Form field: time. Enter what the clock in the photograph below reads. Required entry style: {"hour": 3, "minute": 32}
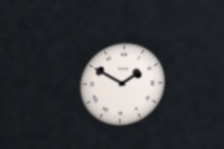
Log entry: {"hour": 1, "minute": 50}
